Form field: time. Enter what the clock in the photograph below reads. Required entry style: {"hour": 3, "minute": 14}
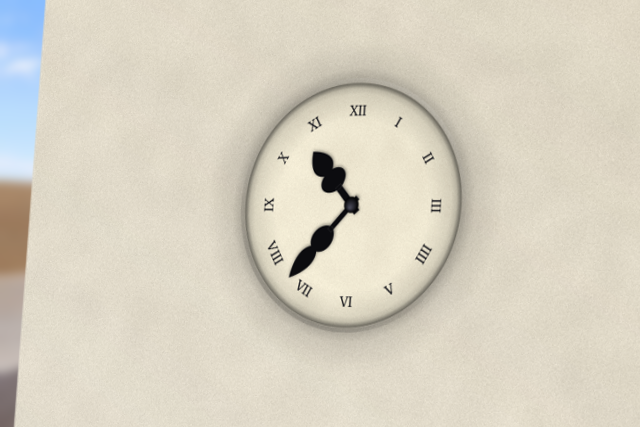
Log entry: {"hour": 10, "minute": 37}
